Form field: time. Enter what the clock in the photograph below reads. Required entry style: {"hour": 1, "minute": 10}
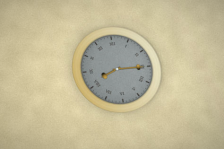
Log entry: {"hour": 8, "minute": 15}
